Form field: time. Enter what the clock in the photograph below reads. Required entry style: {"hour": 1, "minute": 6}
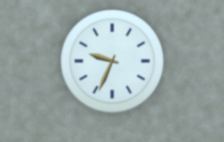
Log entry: {"hour": 9, "minute": 34}
